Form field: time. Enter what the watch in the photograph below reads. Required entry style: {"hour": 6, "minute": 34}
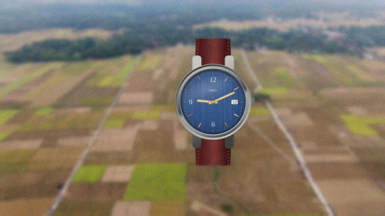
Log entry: {"hour": 9, "minute": 11}
